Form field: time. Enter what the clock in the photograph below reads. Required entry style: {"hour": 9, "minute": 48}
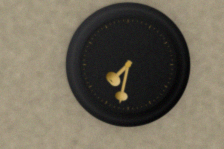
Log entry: {"hour": 7, "minute": 32}
